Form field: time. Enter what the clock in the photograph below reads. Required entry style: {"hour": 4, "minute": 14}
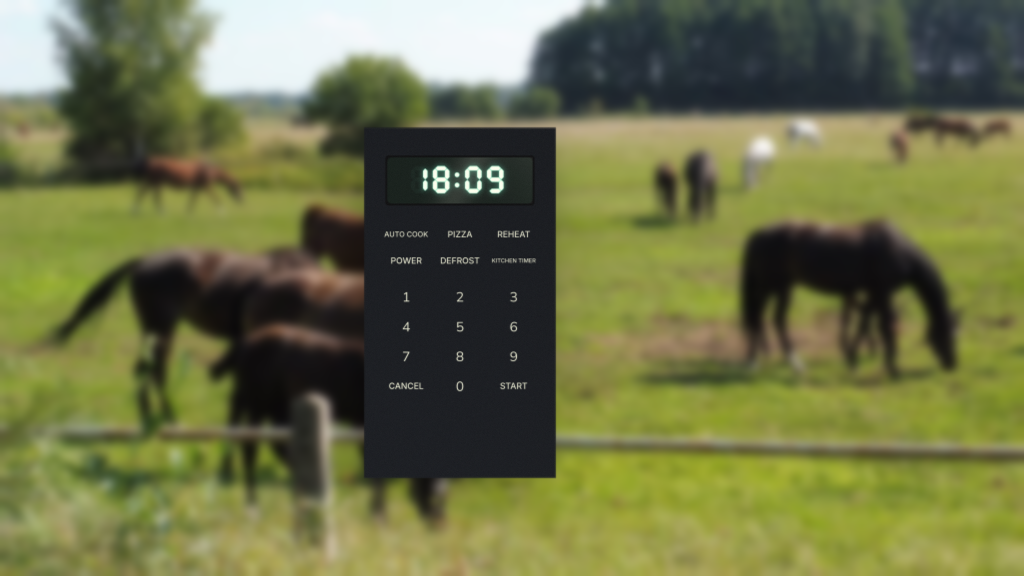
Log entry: {"hour": 18, "minute": 9}
